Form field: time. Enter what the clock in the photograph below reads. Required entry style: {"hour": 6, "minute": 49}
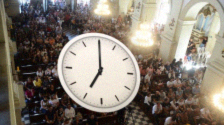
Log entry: {"hour": 7, "minute": 0}
